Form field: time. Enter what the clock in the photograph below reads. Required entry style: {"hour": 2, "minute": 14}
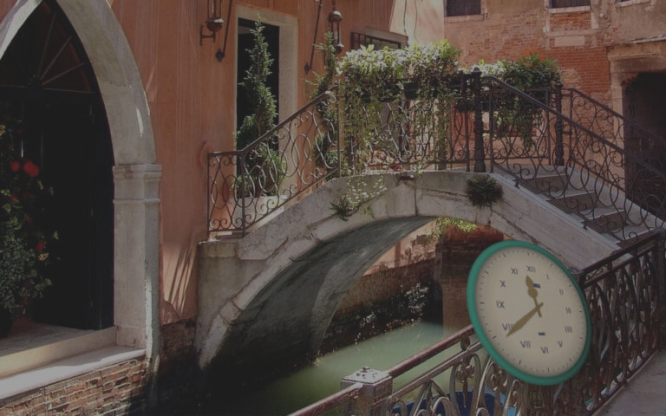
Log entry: {"hour": 11, "minute": 39}
